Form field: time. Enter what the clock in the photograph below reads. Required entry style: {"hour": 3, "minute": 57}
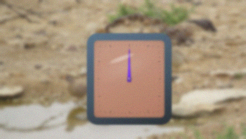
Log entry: {"hour": 12, "minute": 0}
